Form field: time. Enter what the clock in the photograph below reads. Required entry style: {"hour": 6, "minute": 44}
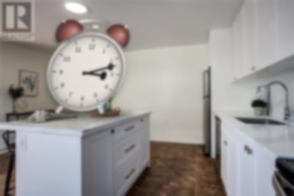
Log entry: {"hour": 3, "minute": 12}
